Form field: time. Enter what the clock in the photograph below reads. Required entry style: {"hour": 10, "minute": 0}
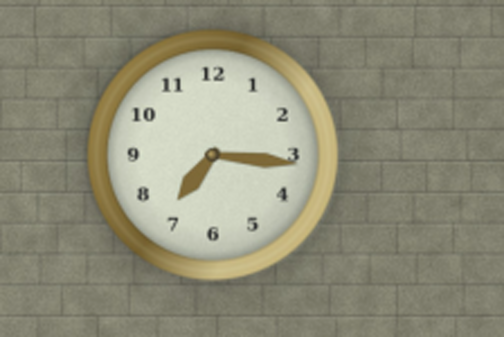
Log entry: {"hour": 7, "minute": 16}
